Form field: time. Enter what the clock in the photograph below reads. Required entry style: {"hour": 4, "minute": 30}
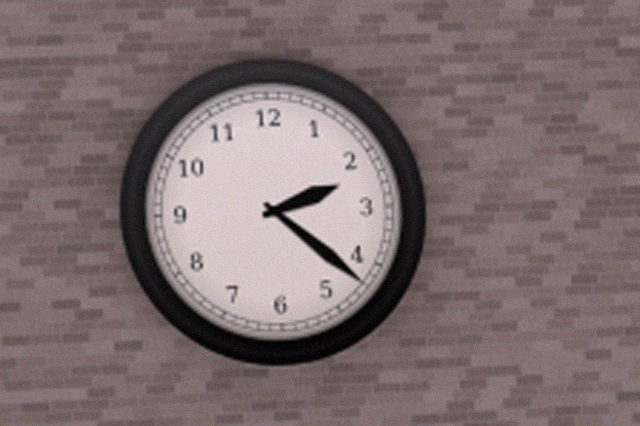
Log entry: {"hour": 2, "minute": 22}
